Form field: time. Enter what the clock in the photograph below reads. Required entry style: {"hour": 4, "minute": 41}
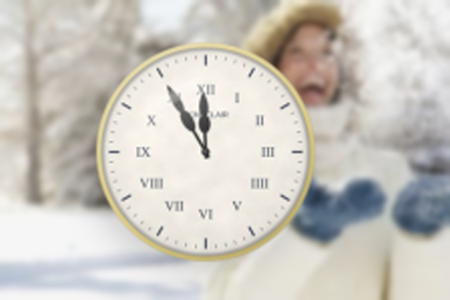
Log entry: {"hour": 11, "minute": 55}
